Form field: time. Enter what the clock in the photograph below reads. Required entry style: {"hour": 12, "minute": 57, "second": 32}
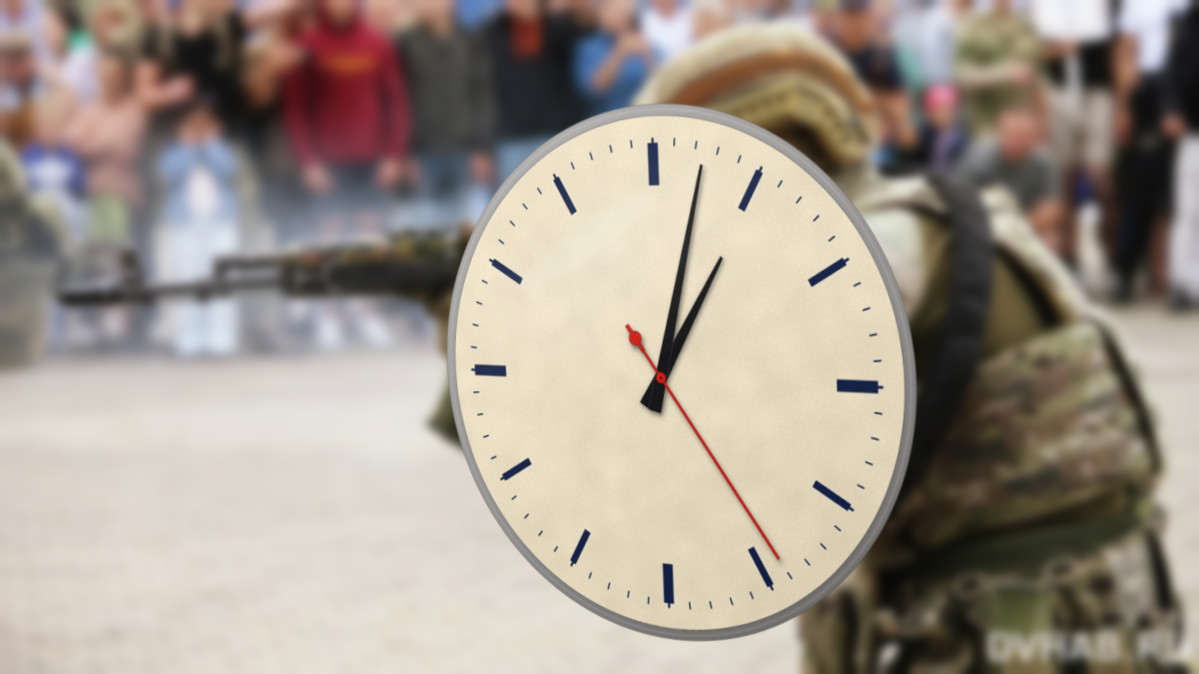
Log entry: {"hour": 1, "minute": 2, "second": 24}
